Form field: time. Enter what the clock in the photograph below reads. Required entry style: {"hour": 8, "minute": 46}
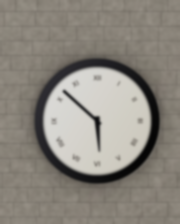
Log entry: {"hour": 5, "minute": 52}
